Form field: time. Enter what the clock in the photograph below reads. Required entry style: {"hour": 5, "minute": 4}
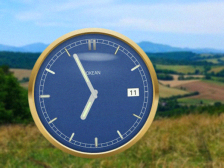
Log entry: {"hour": 6, "minute": 56}
